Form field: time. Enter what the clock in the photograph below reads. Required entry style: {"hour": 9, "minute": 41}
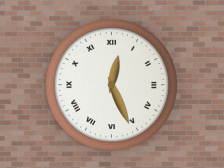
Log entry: {"hour": 12, "minute": 26}
